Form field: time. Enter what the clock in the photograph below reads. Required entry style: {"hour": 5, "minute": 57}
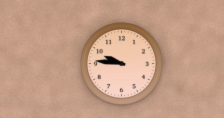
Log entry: {"hour": 9, "minute": 46}
